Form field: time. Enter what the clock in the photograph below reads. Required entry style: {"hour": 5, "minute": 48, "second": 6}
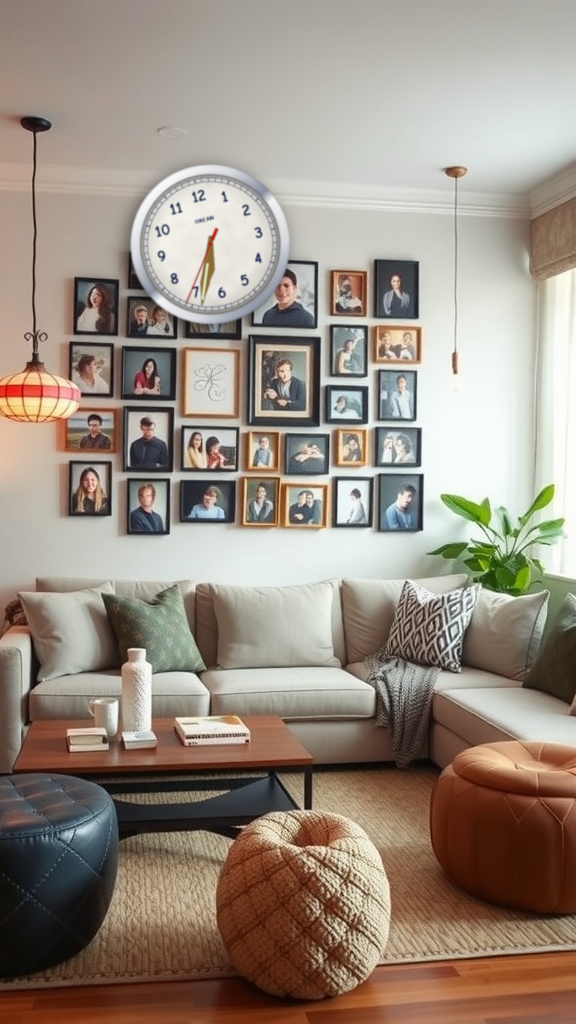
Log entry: {"hour": 6, "minute": 33, "second": 36}
